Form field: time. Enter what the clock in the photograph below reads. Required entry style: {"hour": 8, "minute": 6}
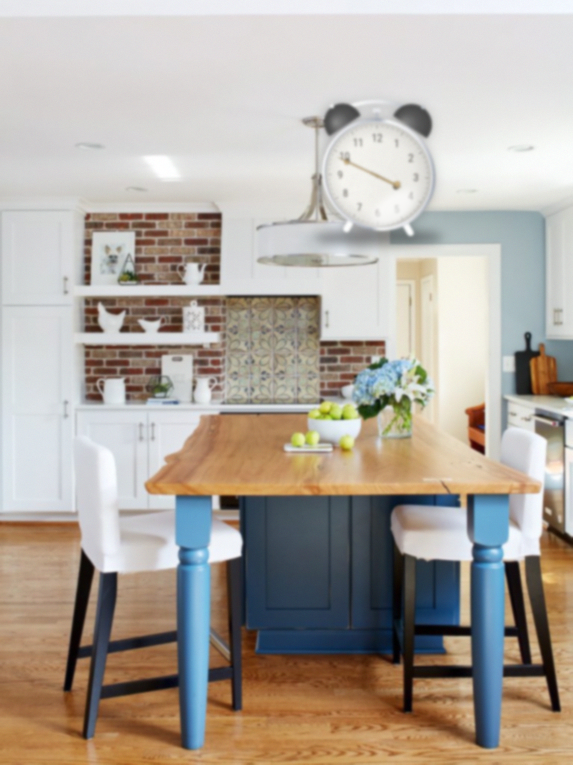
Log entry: {"hour": 3, "minute": 49}
